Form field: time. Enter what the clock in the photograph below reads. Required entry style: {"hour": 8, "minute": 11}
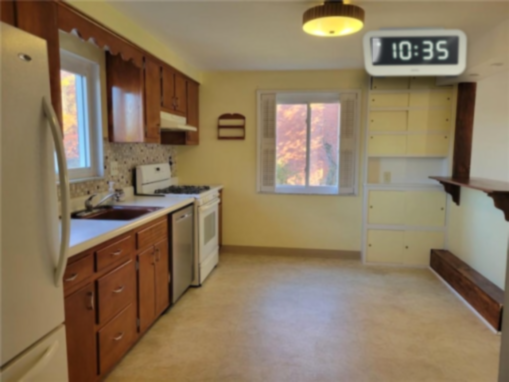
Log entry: {"hour": 10, "minute": 35}
